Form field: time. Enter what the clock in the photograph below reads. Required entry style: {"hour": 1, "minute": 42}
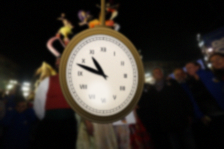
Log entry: {"hour": 10, "minute": 48}
